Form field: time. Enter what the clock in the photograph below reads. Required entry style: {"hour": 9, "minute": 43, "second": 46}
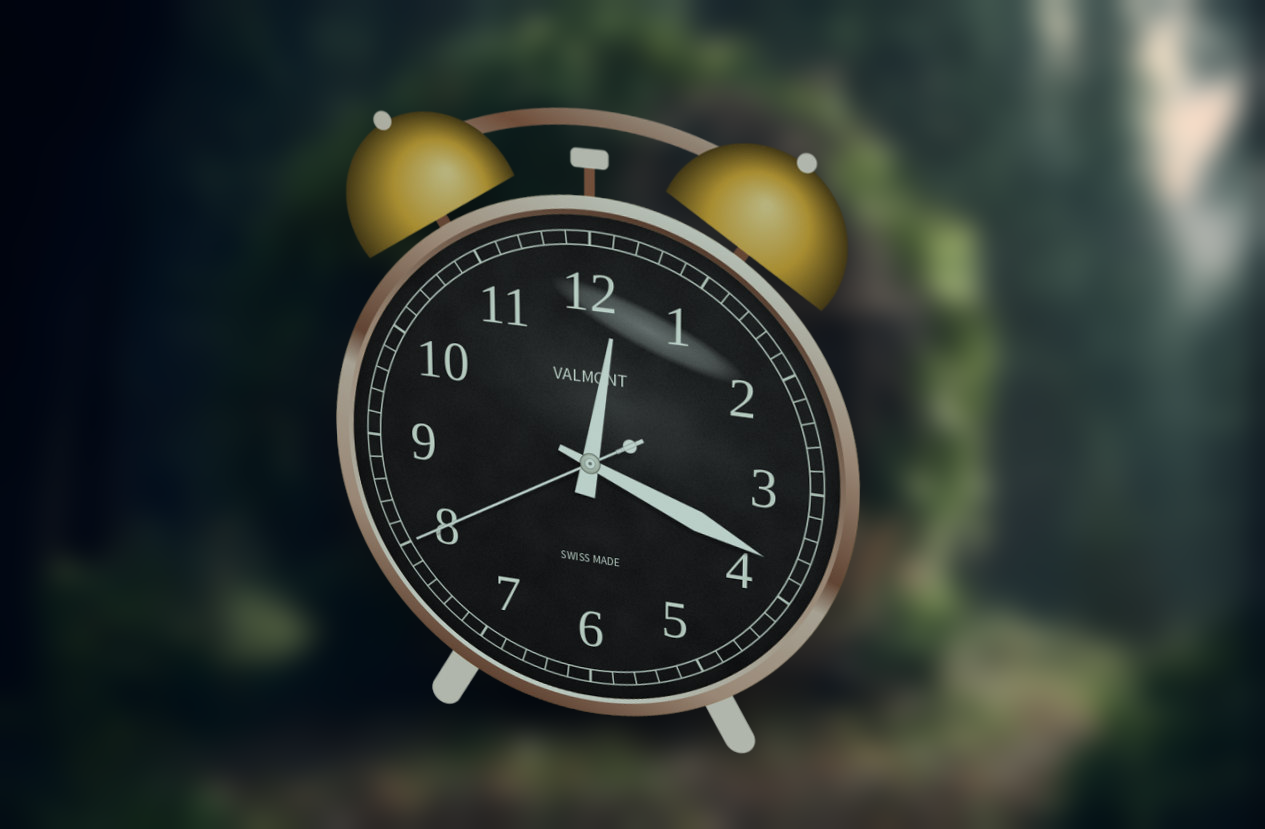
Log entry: {"hour": 12, "minute": 18, "second": 40}
